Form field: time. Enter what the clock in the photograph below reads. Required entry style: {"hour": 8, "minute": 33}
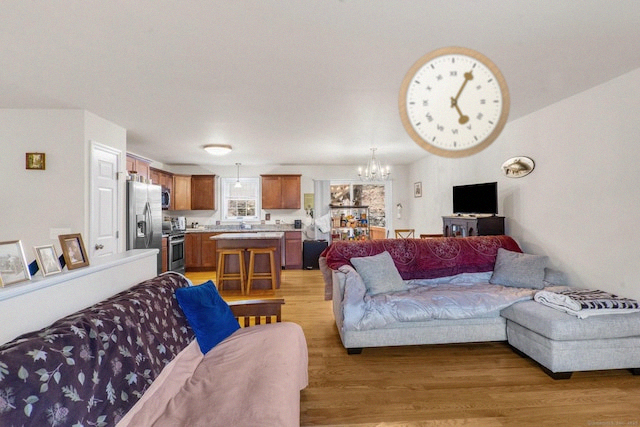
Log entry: {"hour": 5, "minute": 5}
